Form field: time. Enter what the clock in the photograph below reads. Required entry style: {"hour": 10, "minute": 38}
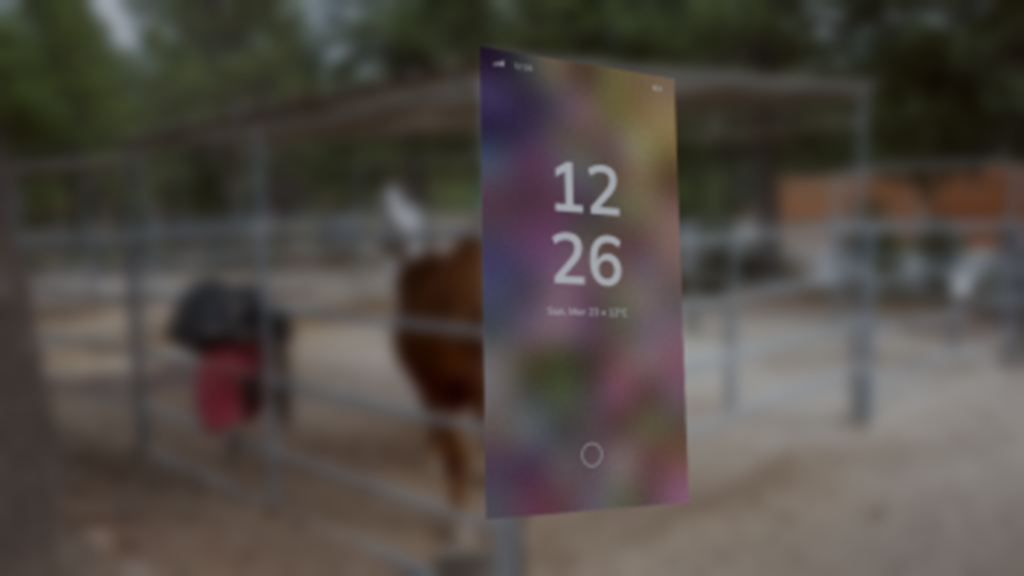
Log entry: {"hour": 12, "minute": 26}
